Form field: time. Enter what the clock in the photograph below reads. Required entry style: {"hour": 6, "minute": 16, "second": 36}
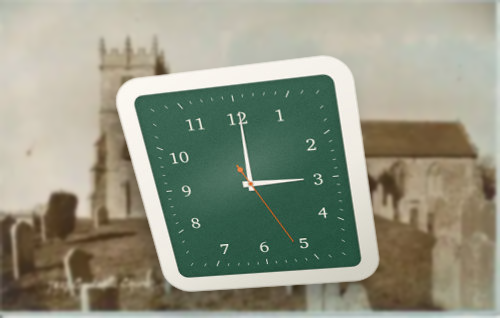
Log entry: {"hour": 3, "minute": 0, "second": 26}
